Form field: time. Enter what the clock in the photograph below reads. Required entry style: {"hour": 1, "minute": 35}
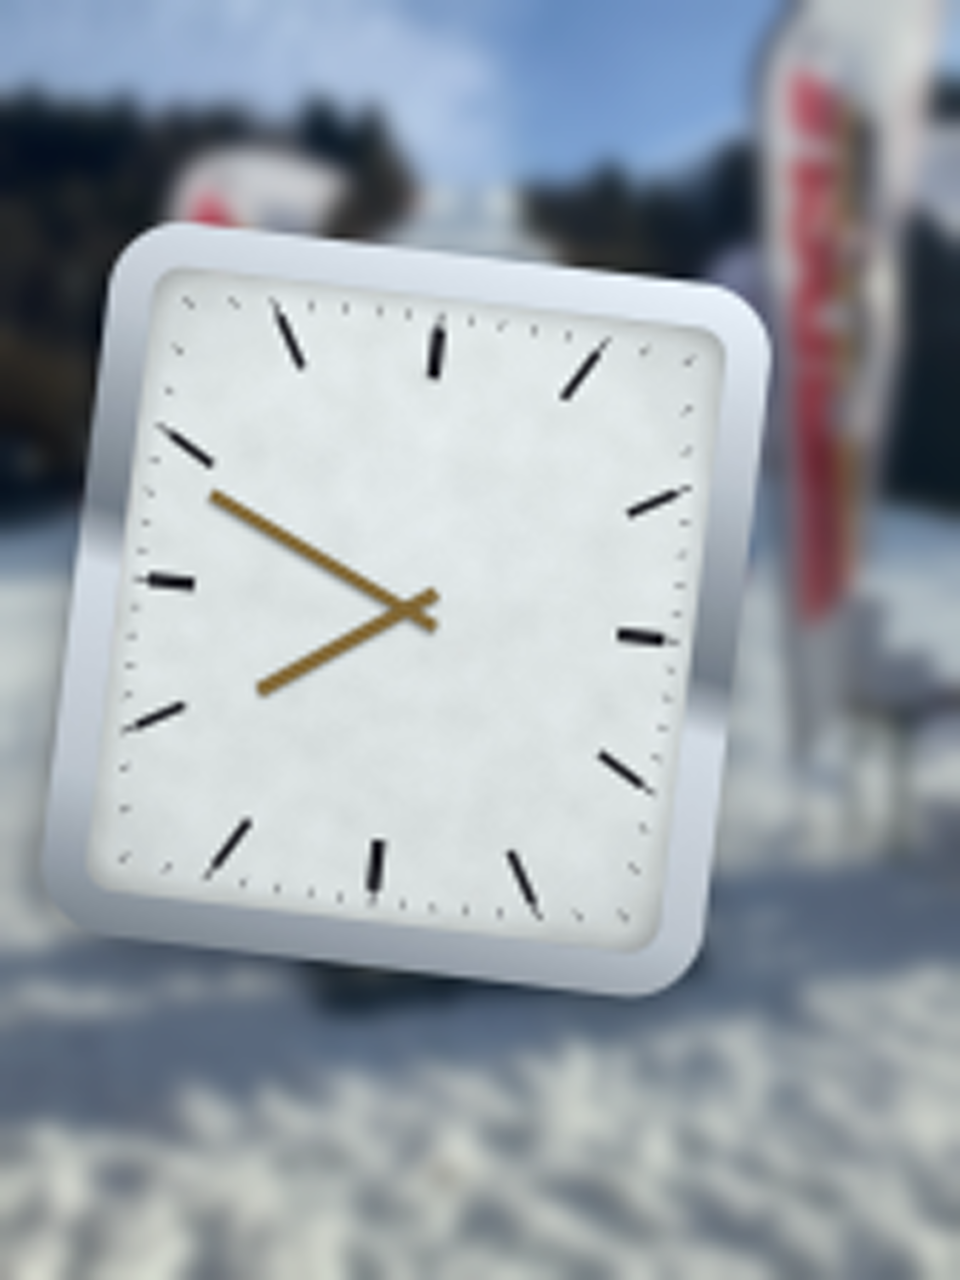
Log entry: {"hour": 7, "minute": 49}
